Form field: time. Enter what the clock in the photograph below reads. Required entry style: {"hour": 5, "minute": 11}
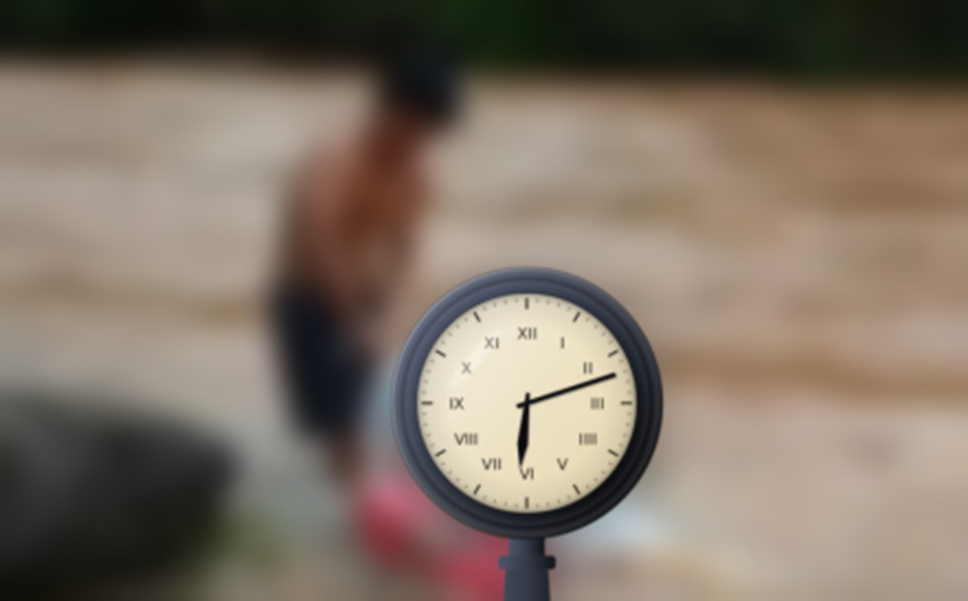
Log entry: {"hour": 6, "minute": 12}
